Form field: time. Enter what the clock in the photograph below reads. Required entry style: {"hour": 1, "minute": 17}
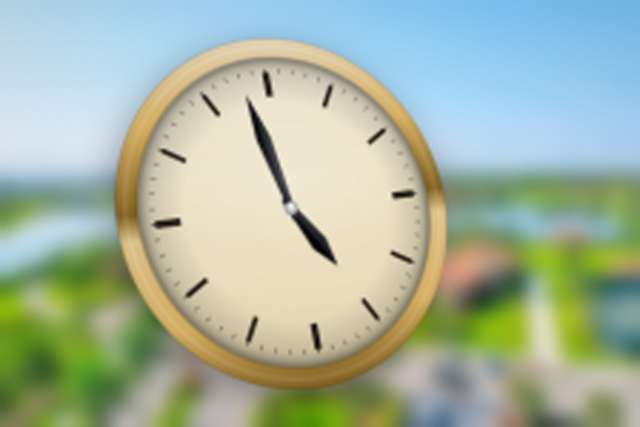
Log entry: {"hour": 4, "minute": 58}
